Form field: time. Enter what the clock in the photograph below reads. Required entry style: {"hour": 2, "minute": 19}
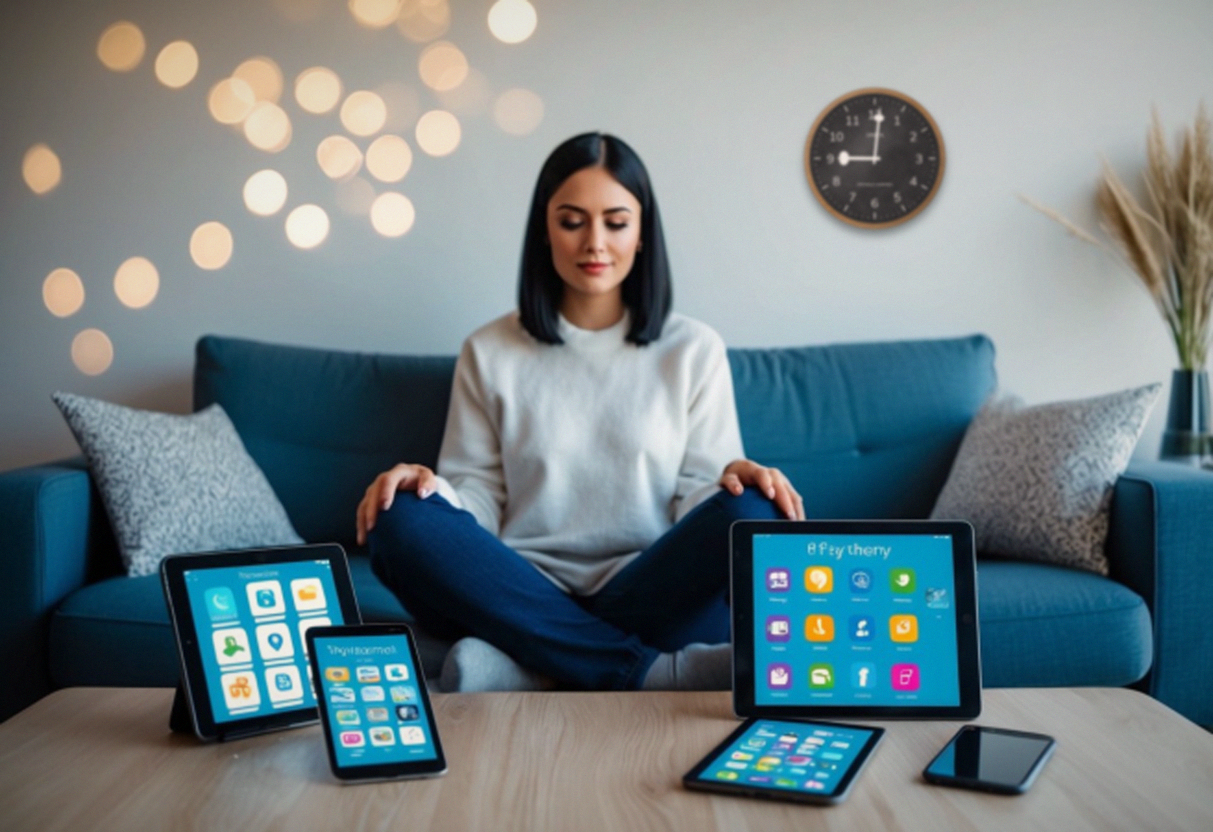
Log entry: {"hour": 9, "minute": 1}
